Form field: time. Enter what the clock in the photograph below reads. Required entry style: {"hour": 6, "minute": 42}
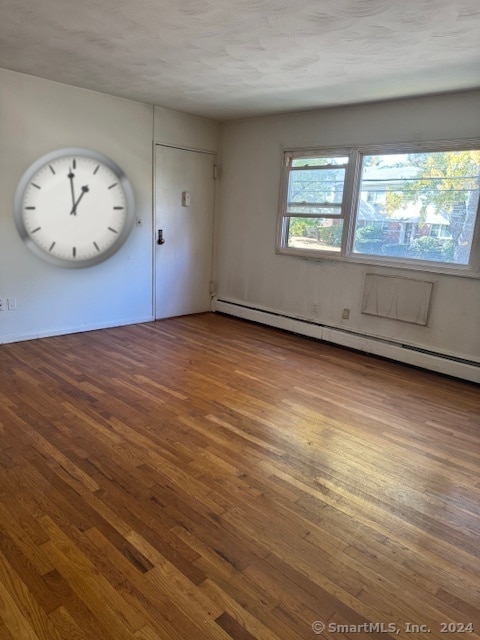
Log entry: {"hour": 12, "minute": 59}
